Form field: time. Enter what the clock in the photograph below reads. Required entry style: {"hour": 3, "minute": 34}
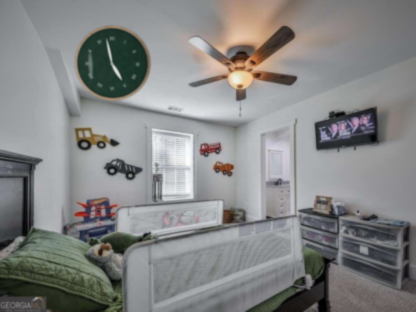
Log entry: {"hour": 4, "minute": 58}
